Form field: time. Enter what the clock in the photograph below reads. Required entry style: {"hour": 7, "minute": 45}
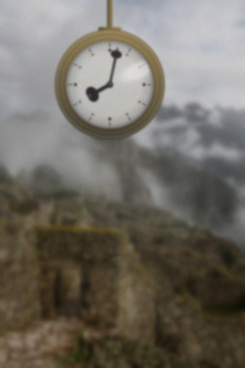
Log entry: {"hour": 8, "minute": 2}
